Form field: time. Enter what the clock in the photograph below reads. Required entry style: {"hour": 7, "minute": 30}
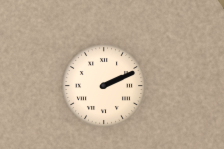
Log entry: {"hour": 2, "minute": 11}
